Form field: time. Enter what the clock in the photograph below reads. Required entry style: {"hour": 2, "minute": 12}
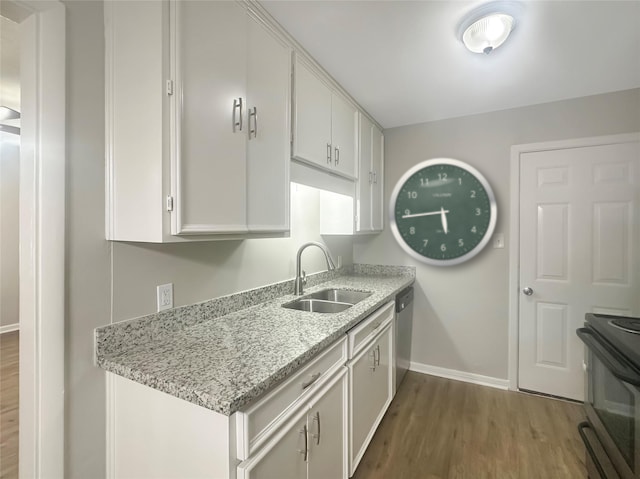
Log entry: {"hour": 5, "minute": 44}
